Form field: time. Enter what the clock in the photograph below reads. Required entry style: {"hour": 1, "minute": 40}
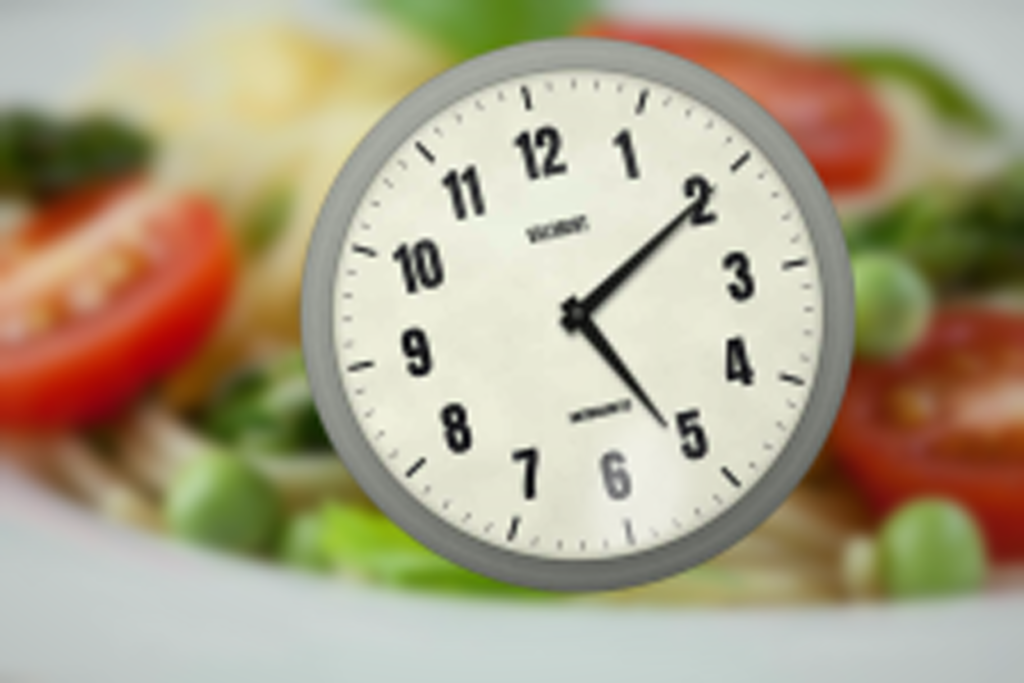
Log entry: {"hour": 5, "minute": 10}
